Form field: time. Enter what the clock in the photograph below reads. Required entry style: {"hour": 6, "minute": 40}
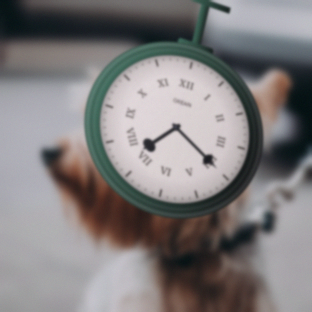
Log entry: {"hour": 7, "minute": 20}
